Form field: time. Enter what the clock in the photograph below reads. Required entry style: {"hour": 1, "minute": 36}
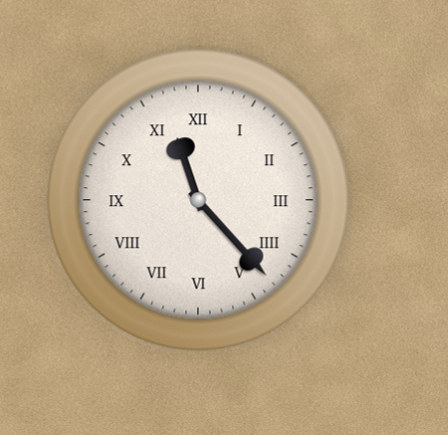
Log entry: {"hour": 11, "minute": 23}
